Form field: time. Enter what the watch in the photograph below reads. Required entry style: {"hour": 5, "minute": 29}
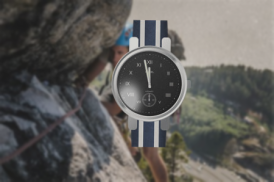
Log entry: {"hour": 11, "minute": 58}
